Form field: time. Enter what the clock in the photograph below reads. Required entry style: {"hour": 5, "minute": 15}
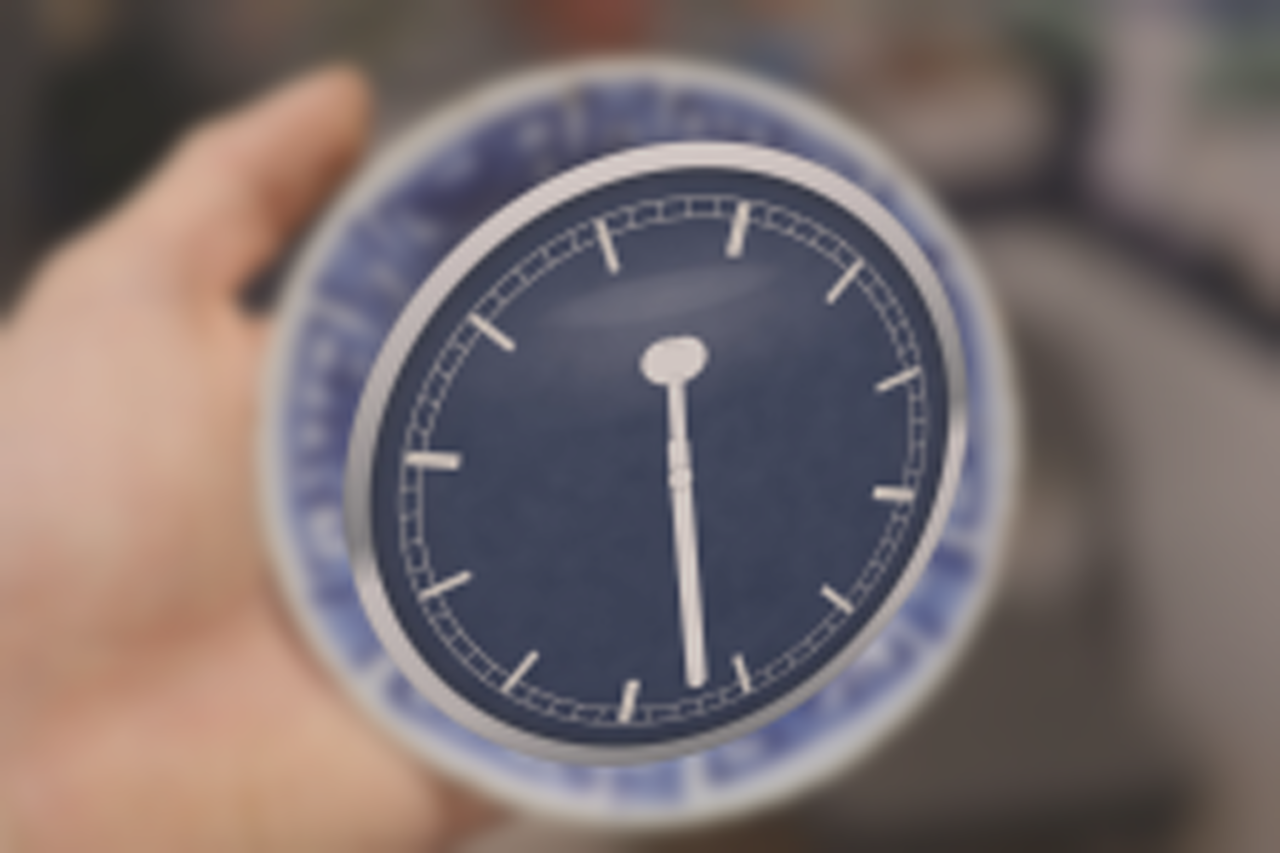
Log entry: {"hour": 11, "minute": 27}
